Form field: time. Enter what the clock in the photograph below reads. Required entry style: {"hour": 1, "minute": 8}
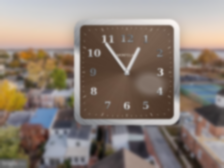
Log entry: {"hour": 12, "minute": 54}
